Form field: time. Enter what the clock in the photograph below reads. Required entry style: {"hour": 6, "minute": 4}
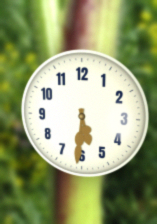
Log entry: {"hour": 5, "minute": 31}
